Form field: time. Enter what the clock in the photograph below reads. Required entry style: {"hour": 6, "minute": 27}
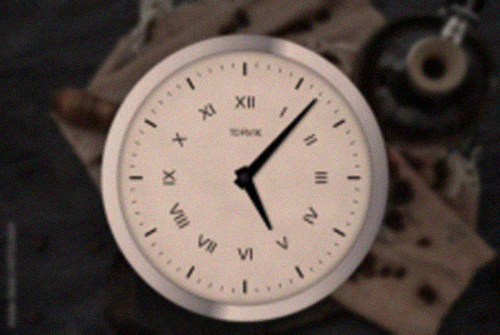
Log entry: {"hour": 5, "minute": 7}
